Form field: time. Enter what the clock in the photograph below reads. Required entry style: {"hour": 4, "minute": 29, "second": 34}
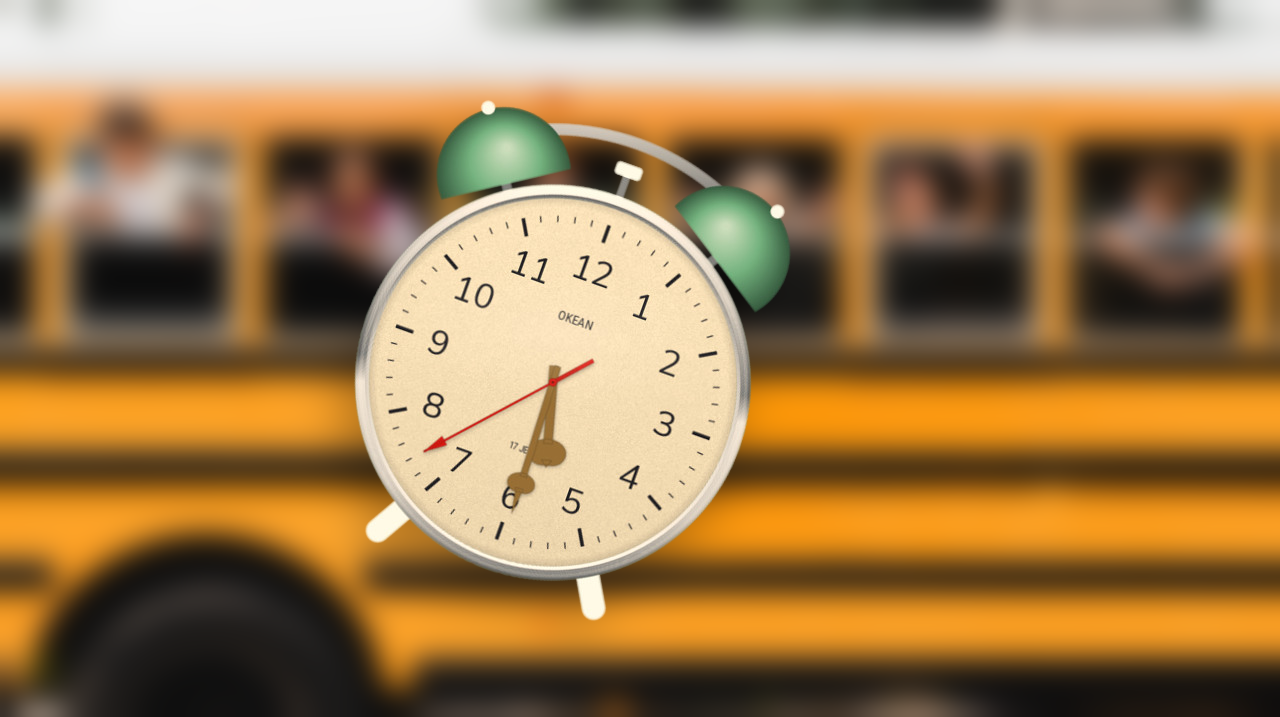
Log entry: {"hour": 5, "minute": 29, "second": 37}
